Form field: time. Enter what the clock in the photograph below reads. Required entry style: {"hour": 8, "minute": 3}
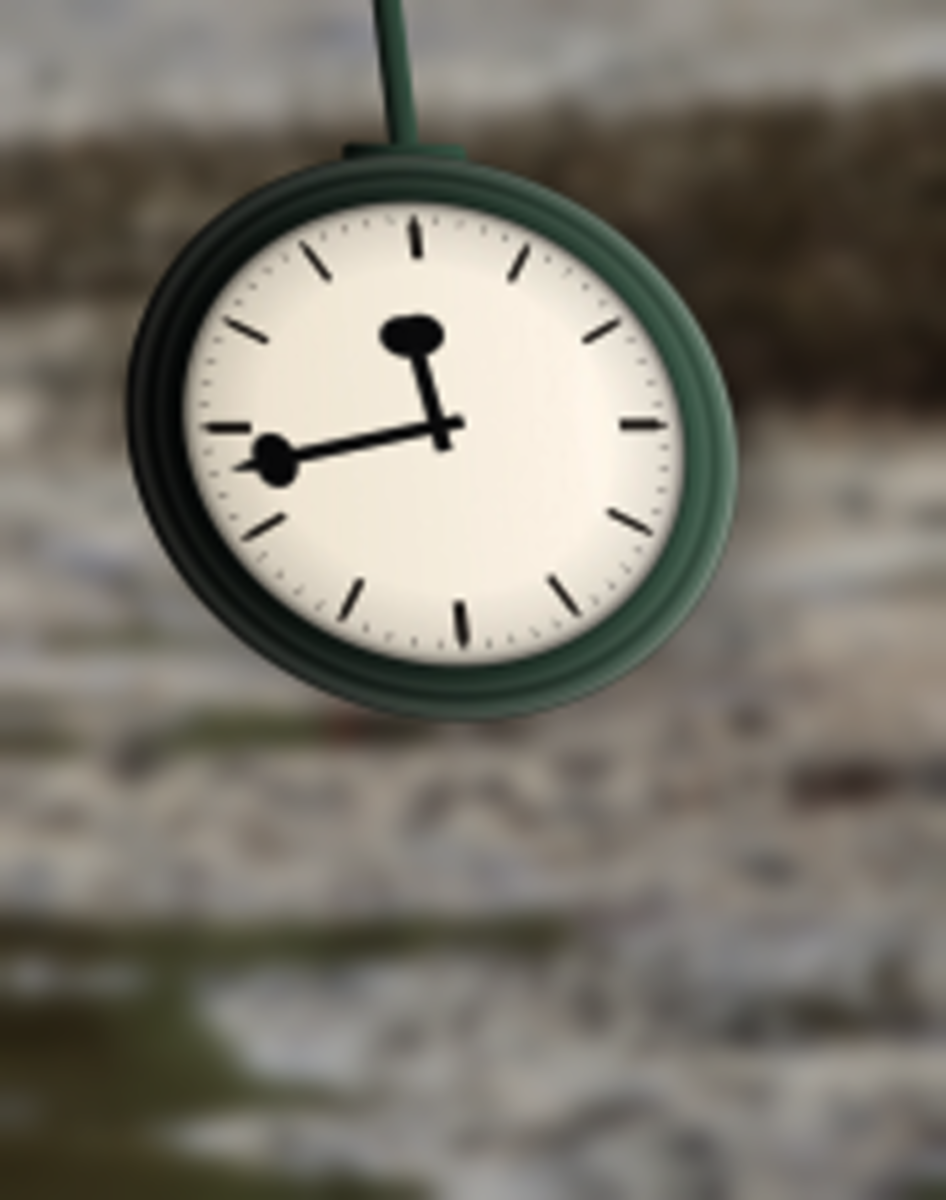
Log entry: {"hour": 11, "minute": 43}
